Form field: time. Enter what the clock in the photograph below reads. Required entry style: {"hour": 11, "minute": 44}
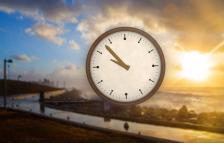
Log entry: {"hour": 9, "minute": 53}
